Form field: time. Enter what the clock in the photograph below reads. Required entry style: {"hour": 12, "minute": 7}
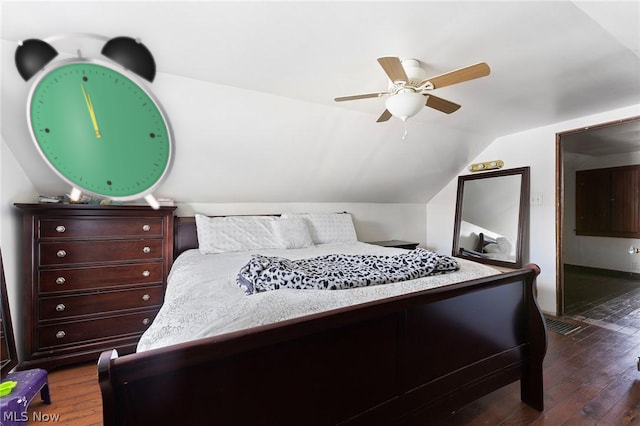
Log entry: {"hour": 11, "minute": 59}
